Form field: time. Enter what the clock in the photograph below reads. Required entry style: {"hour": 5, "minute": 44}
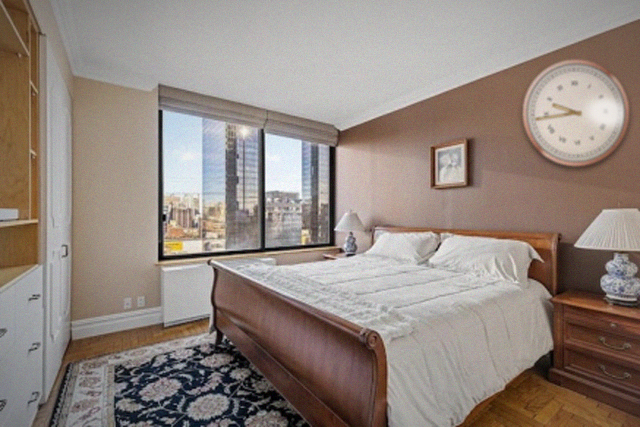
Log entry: {"hour": 9, "minute": 44}
